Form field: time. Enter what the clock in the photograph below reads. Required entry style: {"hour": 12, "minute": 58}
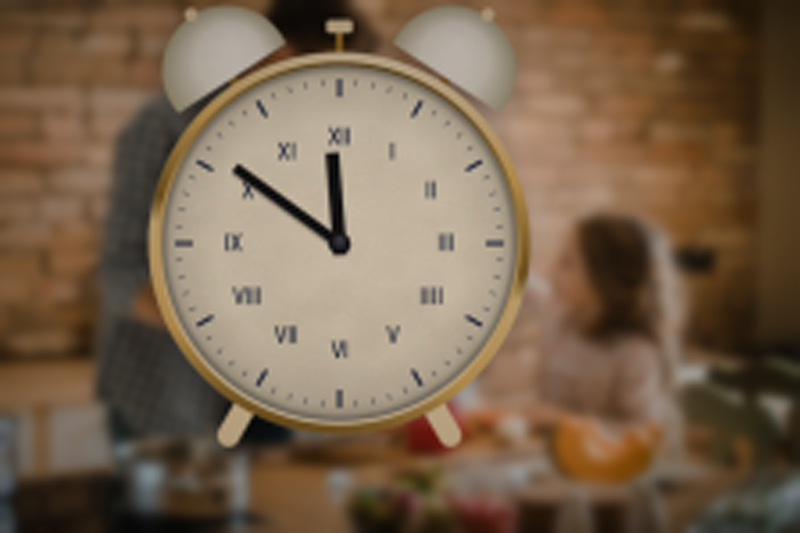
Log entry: {"hour": 11, "minute": 51}
